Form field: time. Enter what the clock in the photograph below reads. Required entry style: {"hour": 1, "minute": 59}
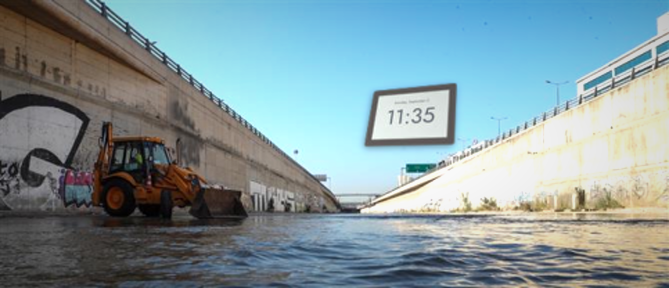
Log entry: {"hour": 11, "minute": 35}
